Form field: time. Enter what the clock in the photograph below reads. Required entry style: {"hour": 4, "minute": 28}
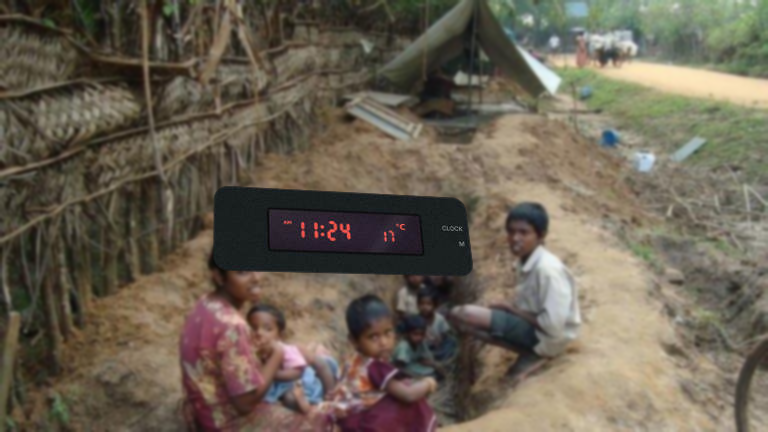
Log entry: {"hour": 11, "minute": 24}
